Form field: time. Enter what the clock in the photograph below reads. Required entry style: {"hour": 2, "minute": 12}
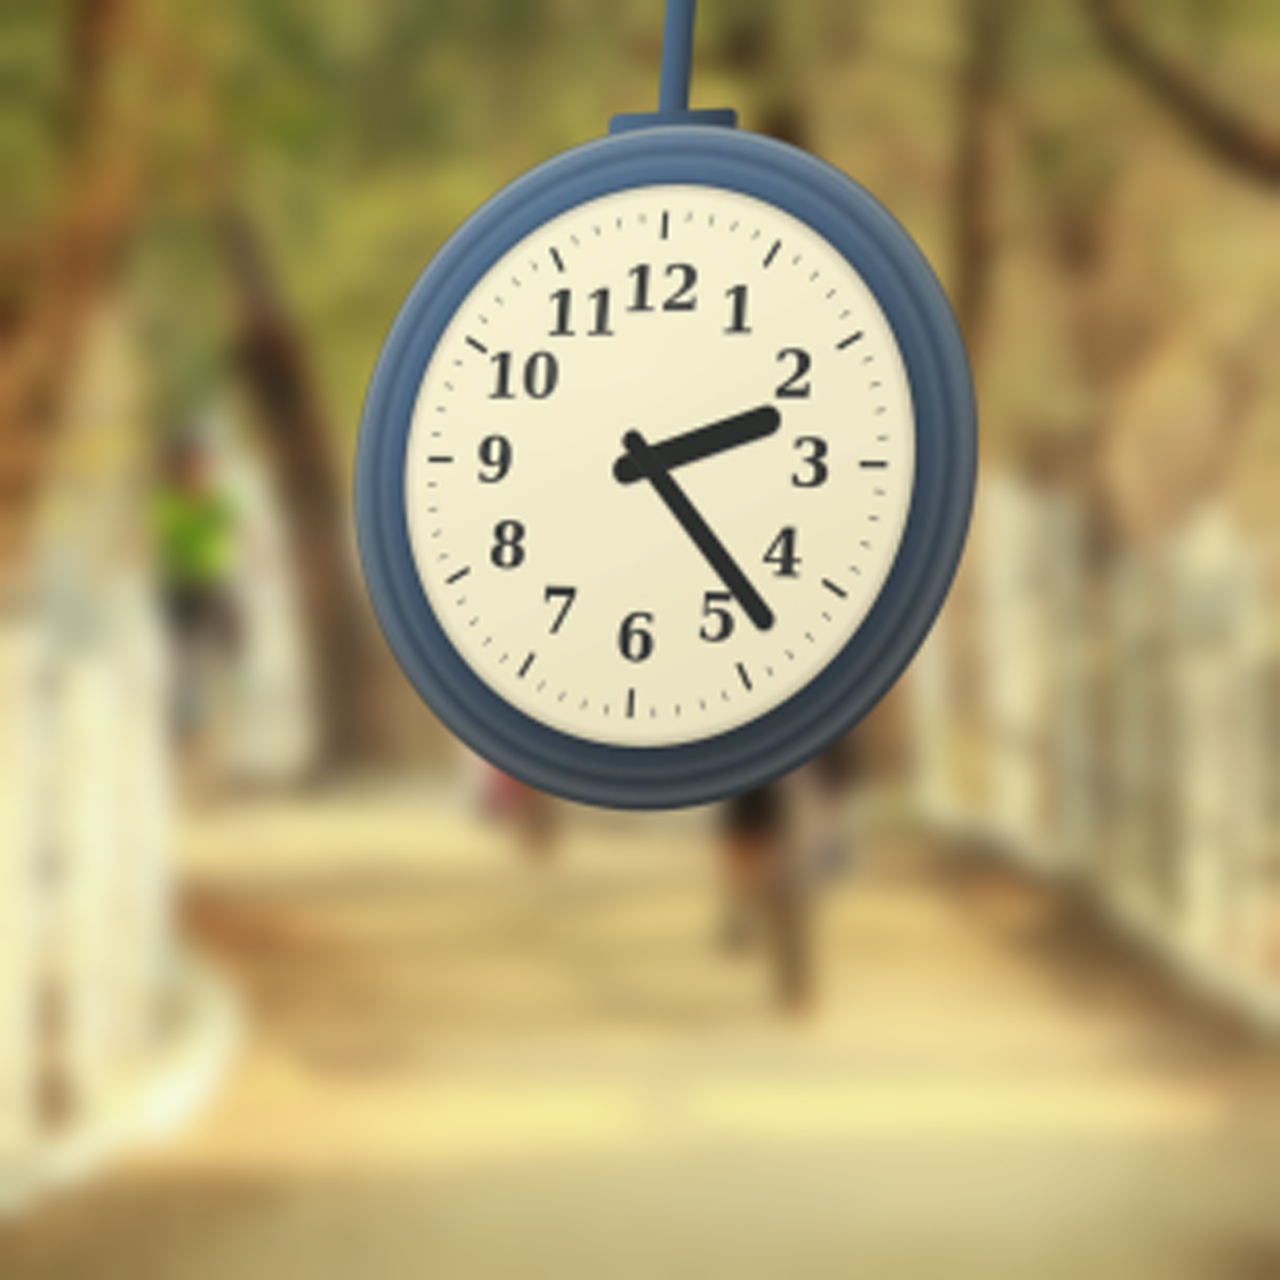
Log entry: {"hour": 2, "minute": 23}
